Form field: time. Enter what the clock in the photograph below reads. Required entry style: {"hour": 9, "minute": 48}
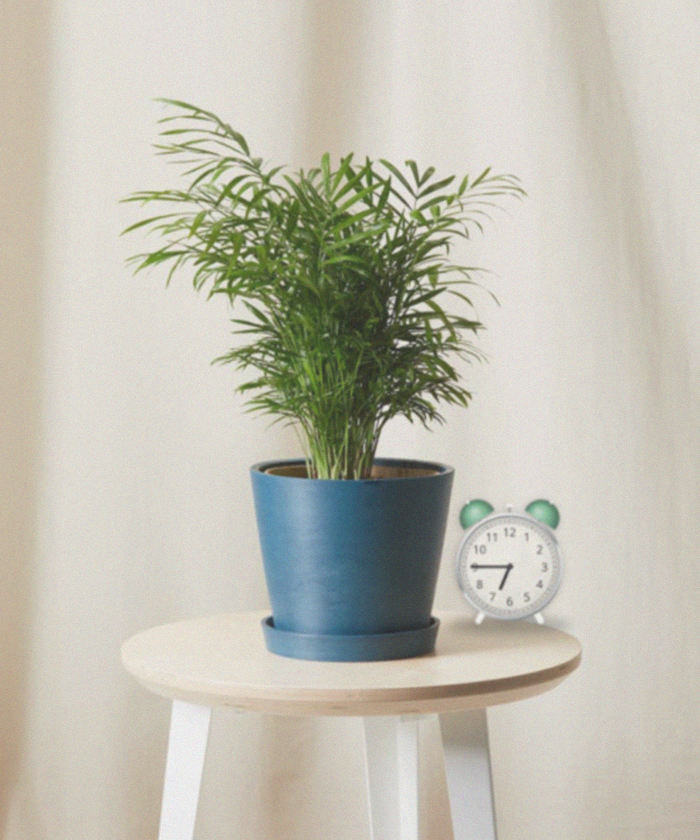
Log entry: {"hour": 6, "minute": 45}
